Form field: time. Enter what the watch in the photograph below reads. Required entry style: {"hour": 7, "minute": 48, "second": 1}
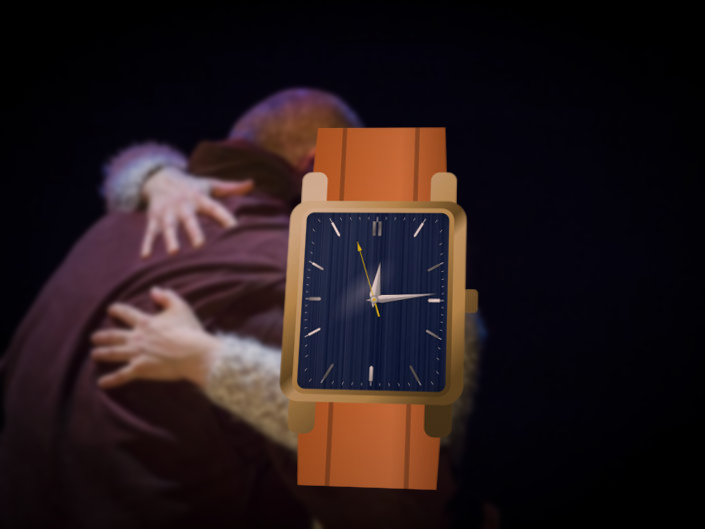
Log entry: {"hour": 12, "minute": 13, "second": 57}
